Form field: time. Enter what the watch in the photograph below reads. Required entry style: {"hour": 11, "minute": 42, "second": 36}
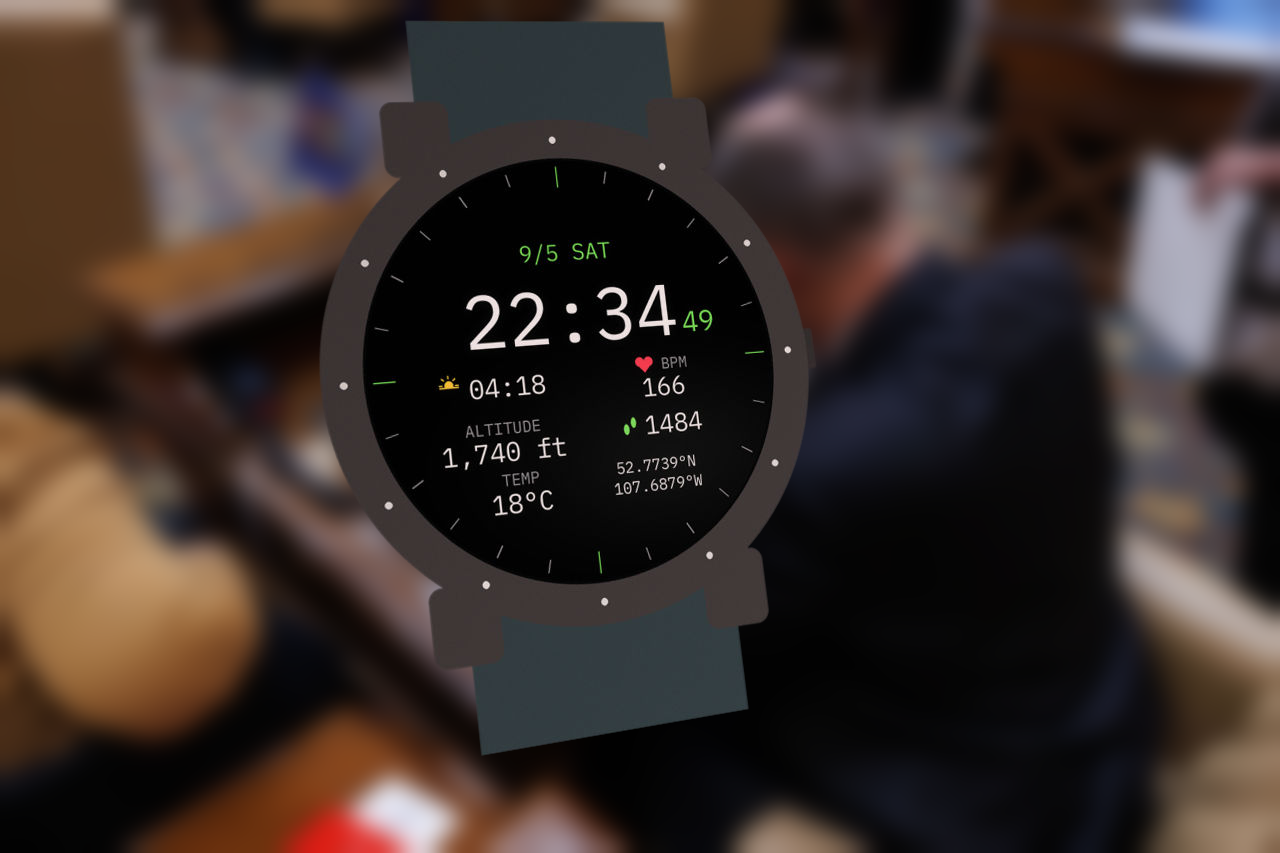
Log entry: {"hour": 22, "minute": 34, "second": 49}
